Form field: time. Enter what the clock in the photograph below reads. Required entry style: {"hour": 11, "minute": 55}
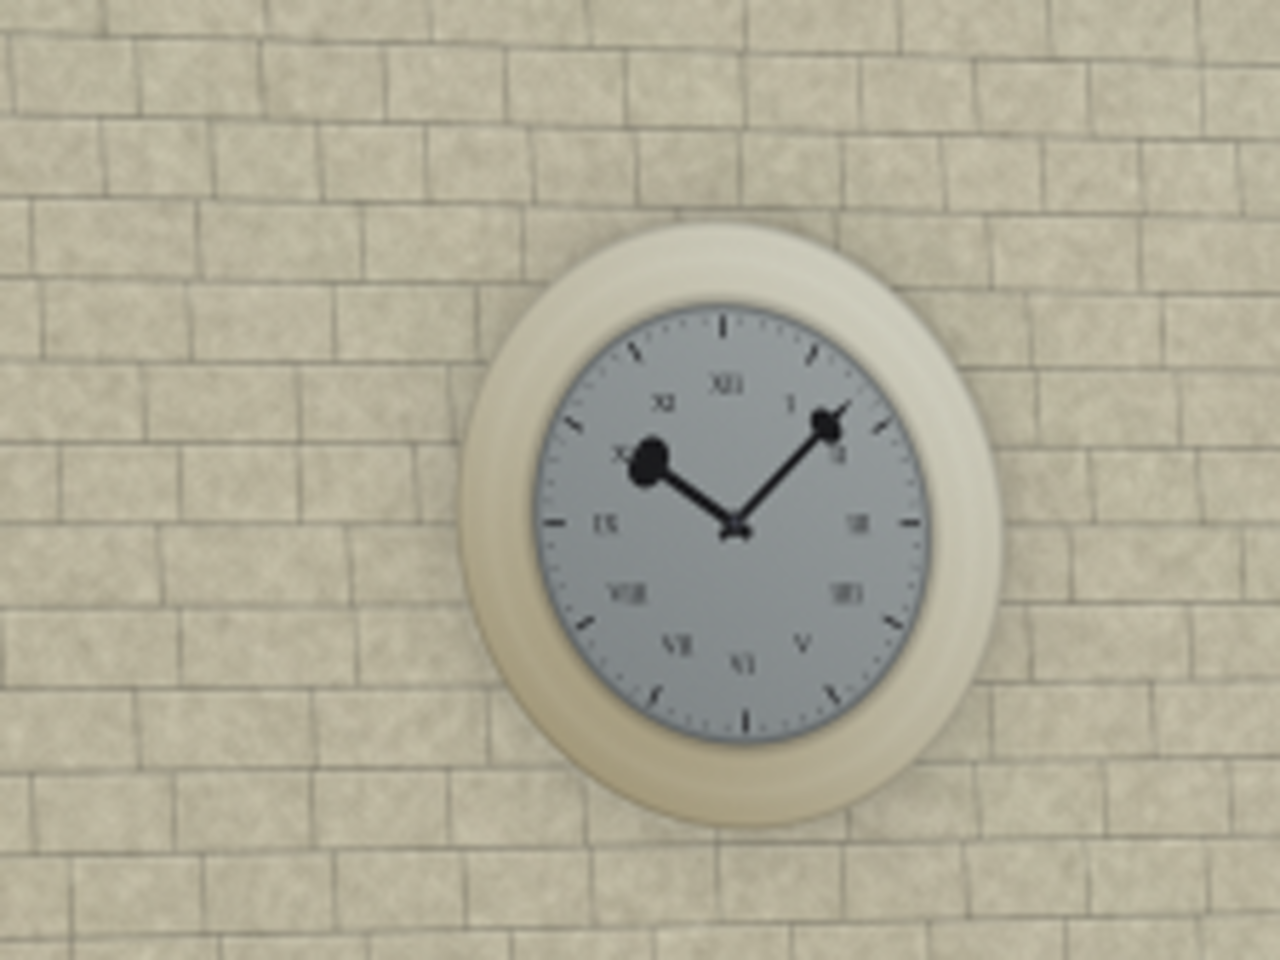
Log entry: {"hour": 10, "minute": 8}
